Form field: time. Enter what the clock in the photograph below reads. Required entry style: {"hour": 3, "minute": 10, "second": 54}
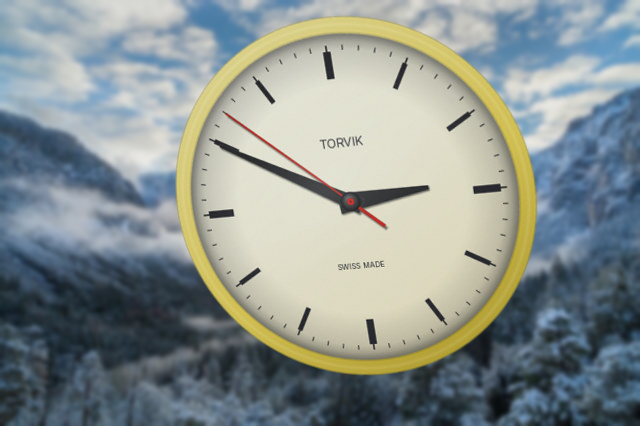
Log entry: {"hour": 2, "minute": 49, "second": 52}
